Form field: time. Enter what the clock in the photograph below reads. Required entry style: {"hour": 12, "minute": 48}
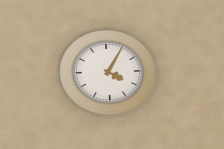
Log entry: {"hour": 4, "minute": 5}
